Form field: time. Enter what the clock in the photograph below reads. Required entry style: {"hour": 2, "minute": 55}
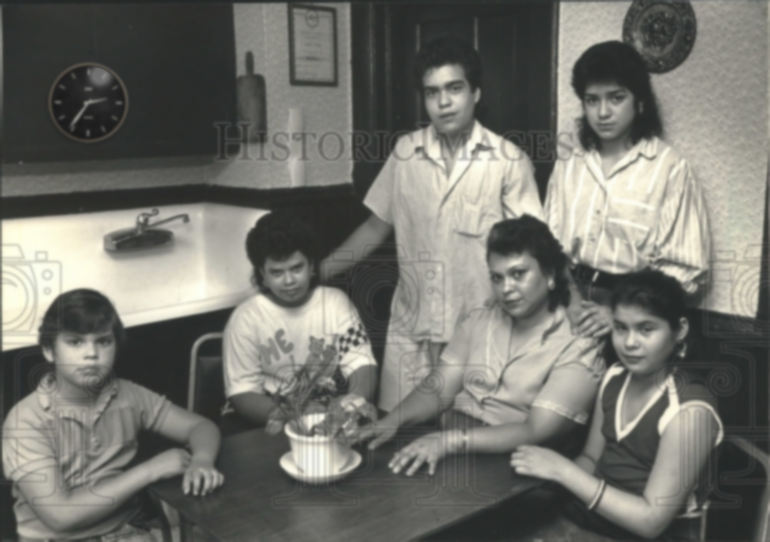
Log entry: {"hour": 2, "minute": 36}
